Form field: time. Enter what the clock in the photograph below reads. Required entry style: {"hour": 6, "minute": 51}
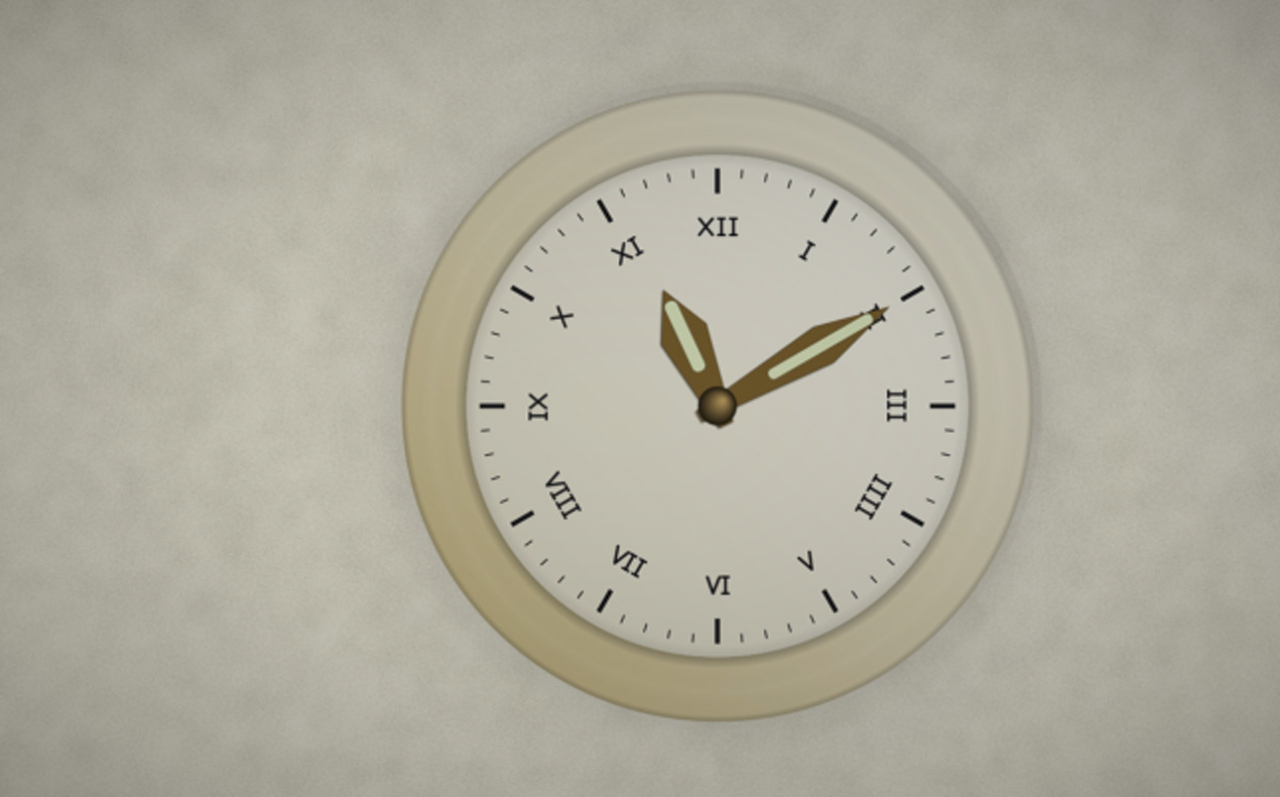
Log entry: {"hour": 11, "minute": 10}
